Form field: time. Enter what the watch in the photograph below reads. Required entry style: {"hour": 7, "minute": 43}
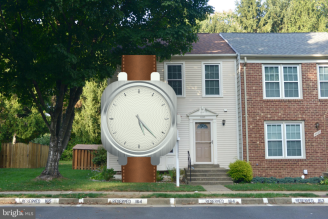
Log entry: {"hour": 5, "minute": 23}
